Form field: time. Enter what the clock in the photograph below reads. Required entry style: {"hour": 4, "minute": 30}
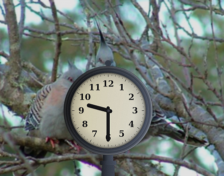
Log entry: {"hour": 9, "minute": 30}
